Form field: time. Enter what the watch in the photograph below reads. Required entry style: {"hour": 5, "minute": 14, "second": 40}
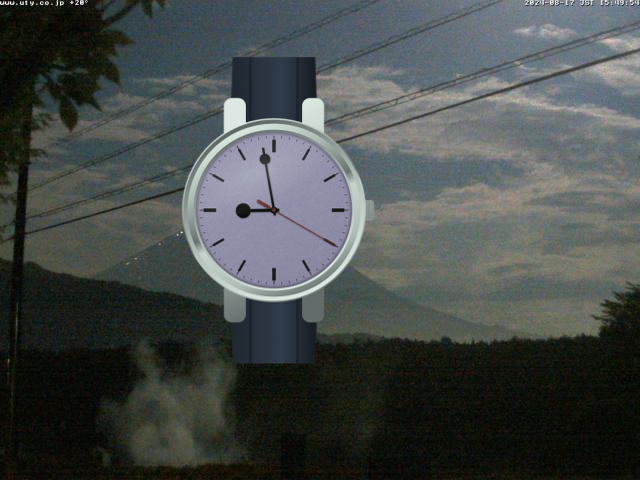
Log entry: {"hour": 8, "minute": 58, "second": 20}
